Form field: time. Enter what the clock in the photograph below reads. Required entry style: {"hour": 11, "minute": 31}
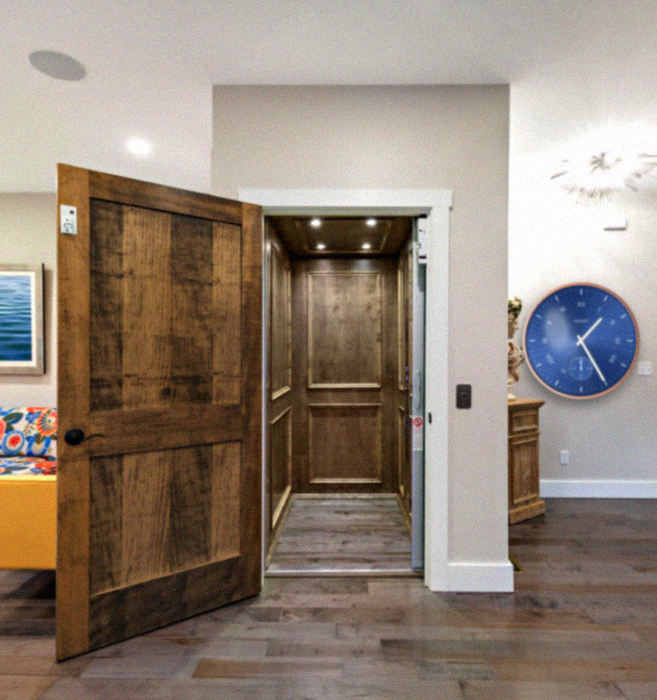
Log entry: {"hour": 1, "minute": 25}
